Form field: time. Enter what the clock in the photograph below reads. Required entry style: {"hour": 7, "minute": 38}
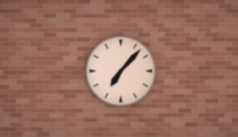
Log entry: {"hour": 7, "minute": 7}
